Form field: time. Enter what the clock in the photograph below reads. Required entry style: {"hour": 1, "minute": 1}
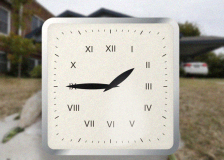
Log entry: {"hour": 1, "minute": 45}
